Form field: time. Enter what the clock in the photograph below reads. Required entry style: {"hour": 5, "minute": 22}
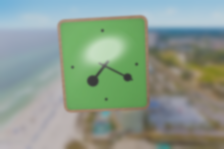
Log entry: {"hour": 7, "minute": 20}
